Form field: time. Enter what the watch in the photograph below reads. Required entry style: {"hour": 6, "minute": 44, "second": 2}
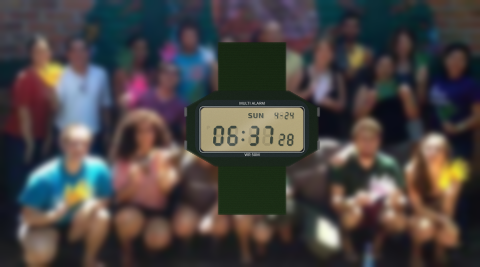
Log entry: {"hour": 6, "minute": 37, "second": 28}
